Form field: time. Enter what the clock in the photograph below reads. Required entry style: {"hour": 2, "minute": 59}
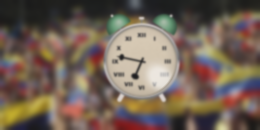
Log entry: {"hour": 6, "minute": 47}
